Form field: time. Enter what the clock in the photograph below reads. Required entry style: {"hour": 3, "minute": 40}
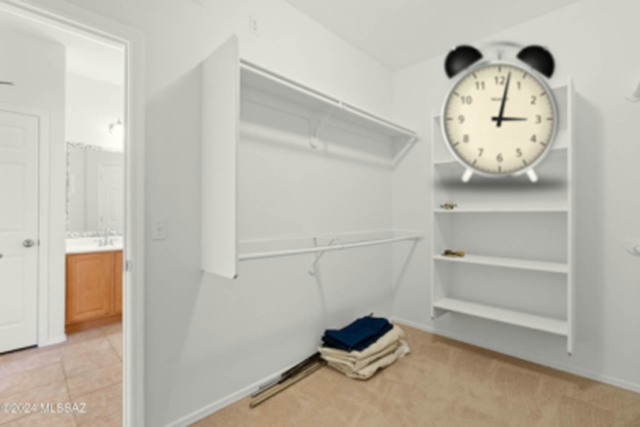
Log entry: {"hour": 3, "minute": 2}
